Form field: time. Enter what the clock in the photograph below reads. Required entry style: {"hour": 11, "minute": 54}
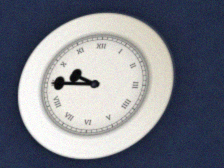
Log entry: {"hour": 9, "minute": 45}
